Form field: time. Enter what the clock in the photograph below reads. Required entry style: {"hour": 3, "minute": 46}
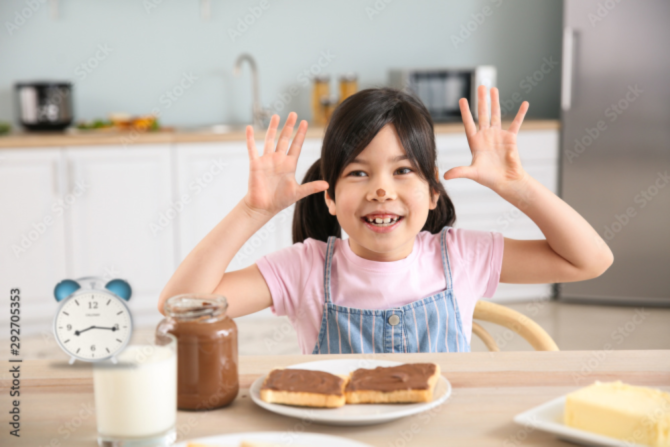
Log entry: {"hour": 8, "minute": 16}
